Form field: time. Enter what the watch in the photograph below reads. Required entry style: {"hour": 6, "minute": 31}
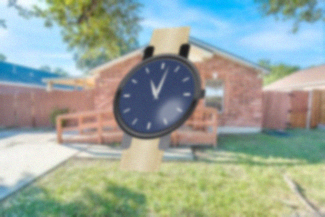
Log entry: {"hour": 11, "minute": 2}
